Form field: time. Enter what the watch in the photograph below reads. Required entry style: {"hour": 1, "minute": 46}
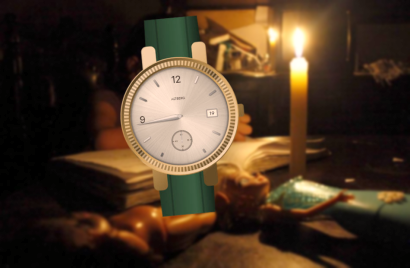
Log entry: {"hour": 8, "minute": 44}
